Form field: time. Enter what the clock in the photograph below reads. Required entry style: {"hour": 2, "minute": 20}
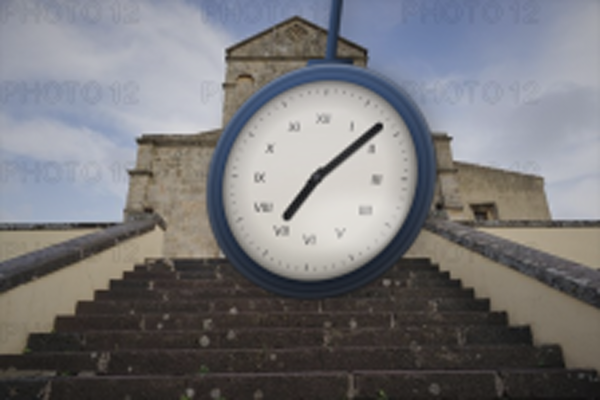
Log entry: {"hour": 7, "minute": 8}
